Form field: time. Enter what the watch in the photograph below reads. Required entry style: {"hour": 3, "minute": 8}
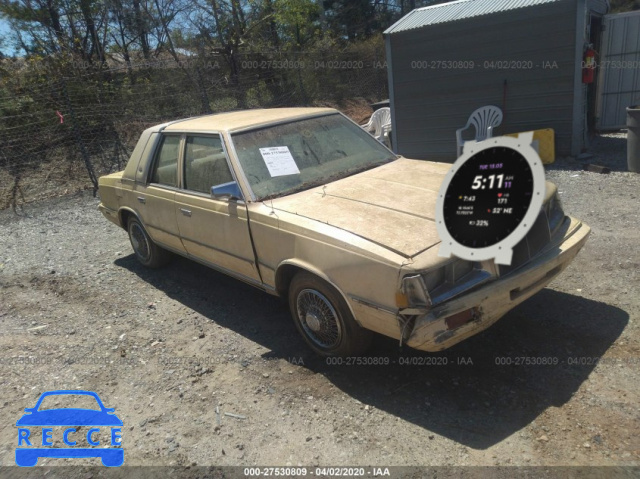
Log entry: {"hour": 5, "minute": 11}
